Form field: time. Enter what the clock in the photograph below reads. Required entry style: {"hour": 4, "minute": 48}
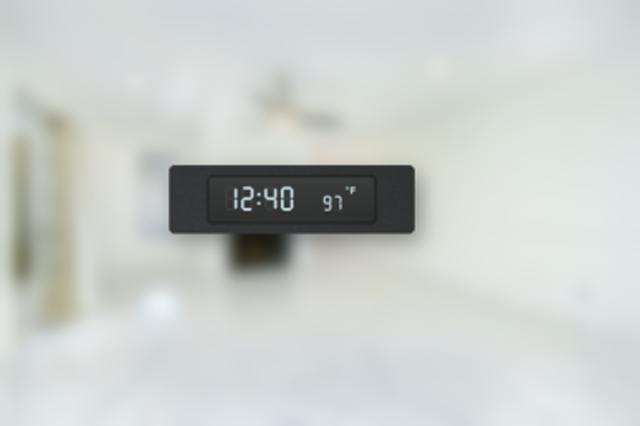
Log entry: {"hour": 12, "minute": 40}
